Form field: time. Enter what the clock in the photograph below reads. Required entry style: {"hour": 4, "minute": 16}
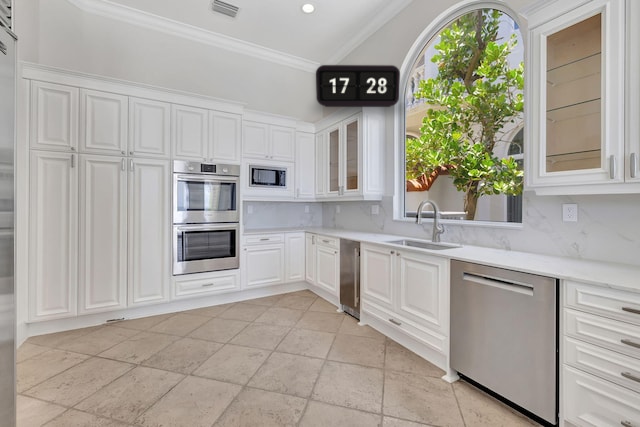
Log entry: {"hour": 17, "minute": 28}
